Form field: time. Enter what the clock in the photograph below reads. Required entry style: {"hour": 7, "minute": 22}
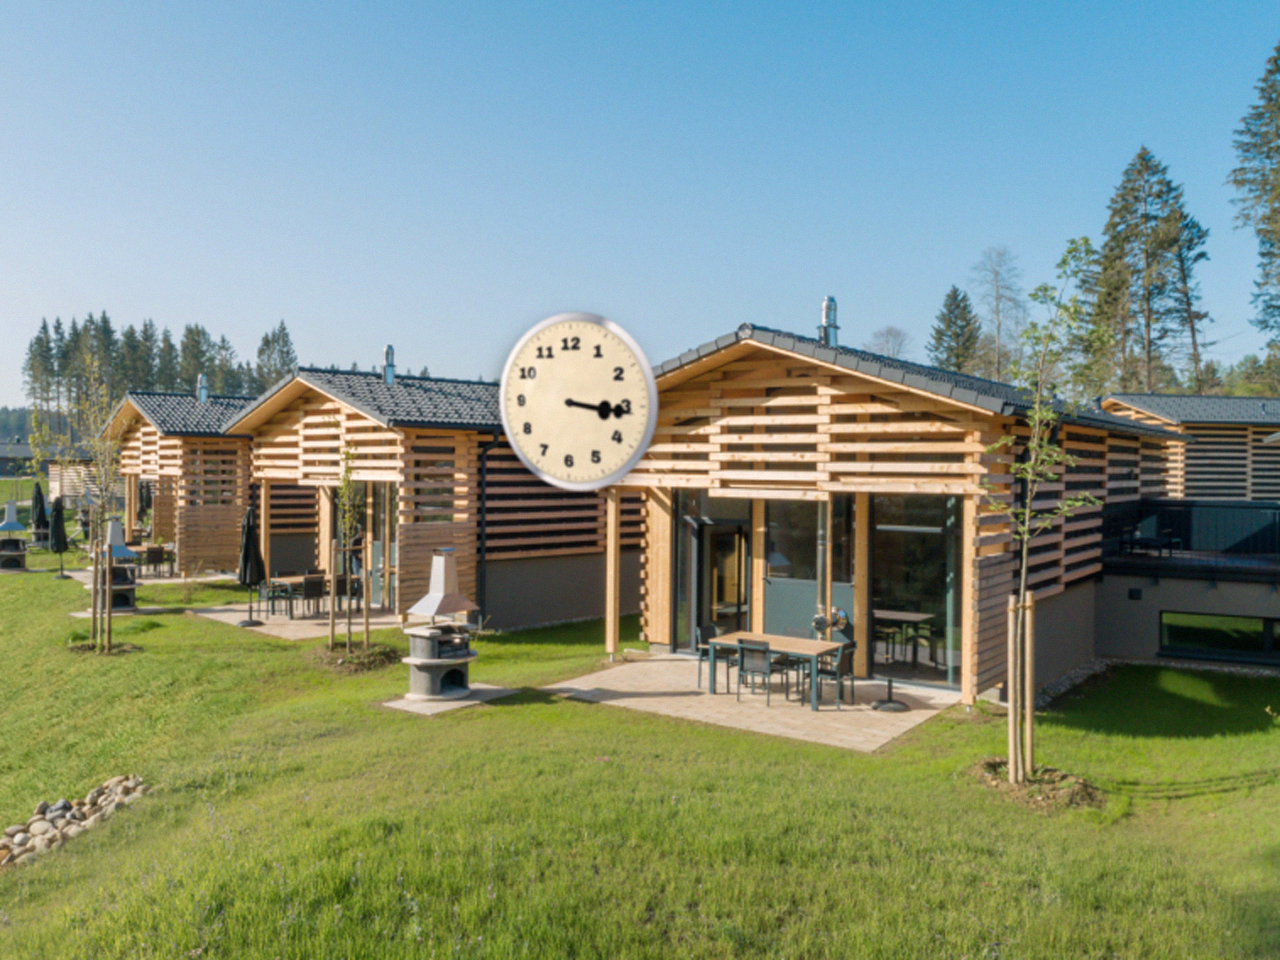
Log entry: {"hour": 3, "minute": 16}
